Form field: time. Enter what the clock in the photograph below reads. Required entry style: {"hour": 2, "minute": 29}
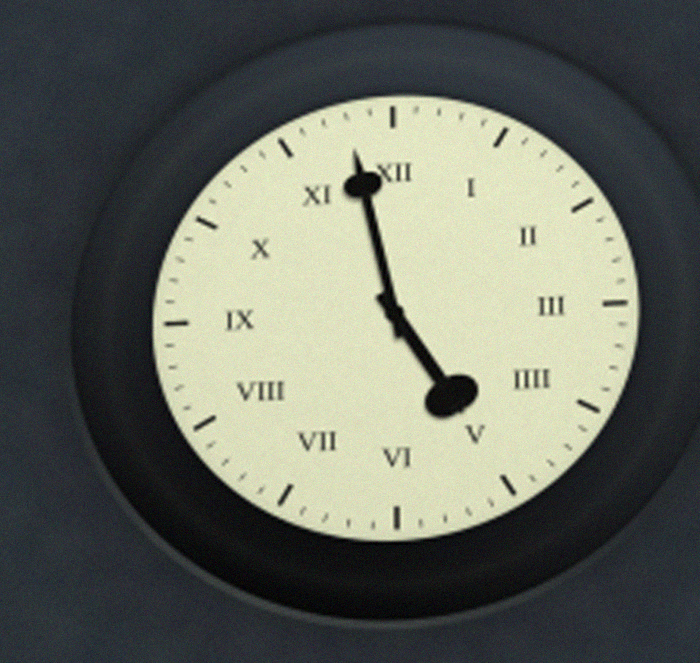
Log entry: {"hour": 4, "minute": 58}
